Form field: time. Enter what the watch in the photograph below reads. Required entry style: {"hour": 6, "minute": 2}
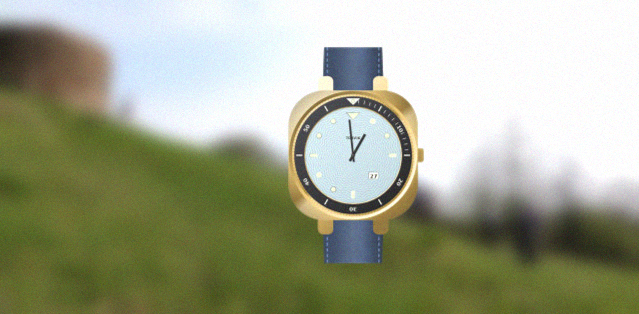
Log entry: {"hour": 12, "minute": 59}
